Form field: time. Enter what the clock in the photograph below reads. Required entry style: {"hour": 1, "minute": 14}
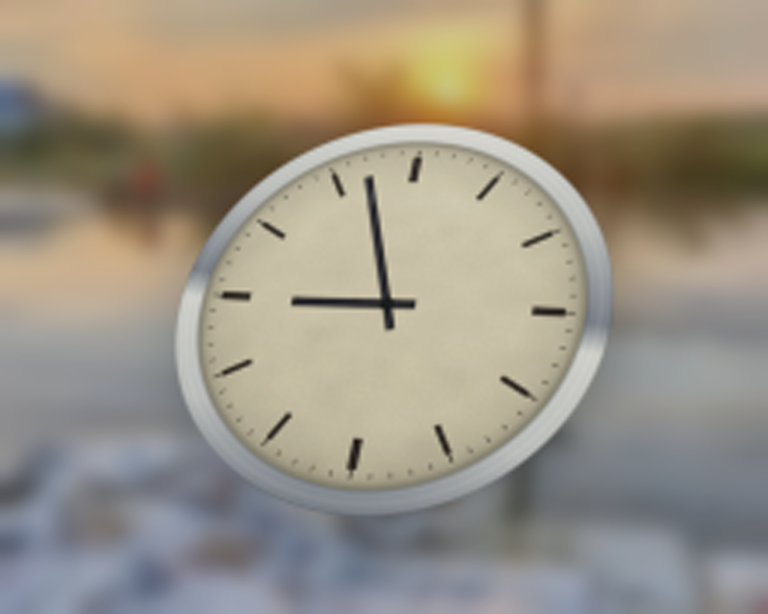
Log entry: {"hour": 8, "minute": 57}
